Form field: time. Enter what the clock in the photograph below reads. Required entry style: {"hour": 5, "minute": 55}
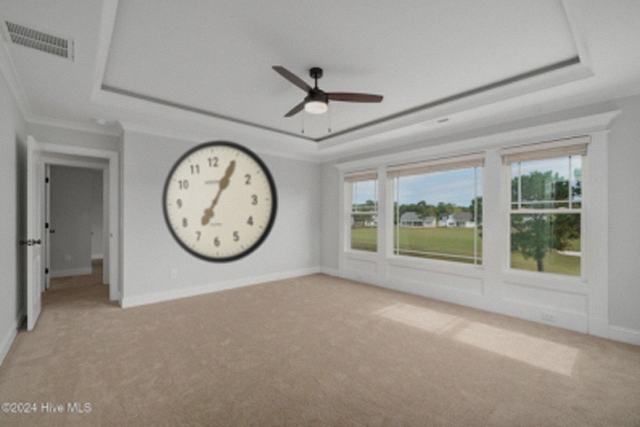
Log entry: {"hour": 7, "minute": 5}
